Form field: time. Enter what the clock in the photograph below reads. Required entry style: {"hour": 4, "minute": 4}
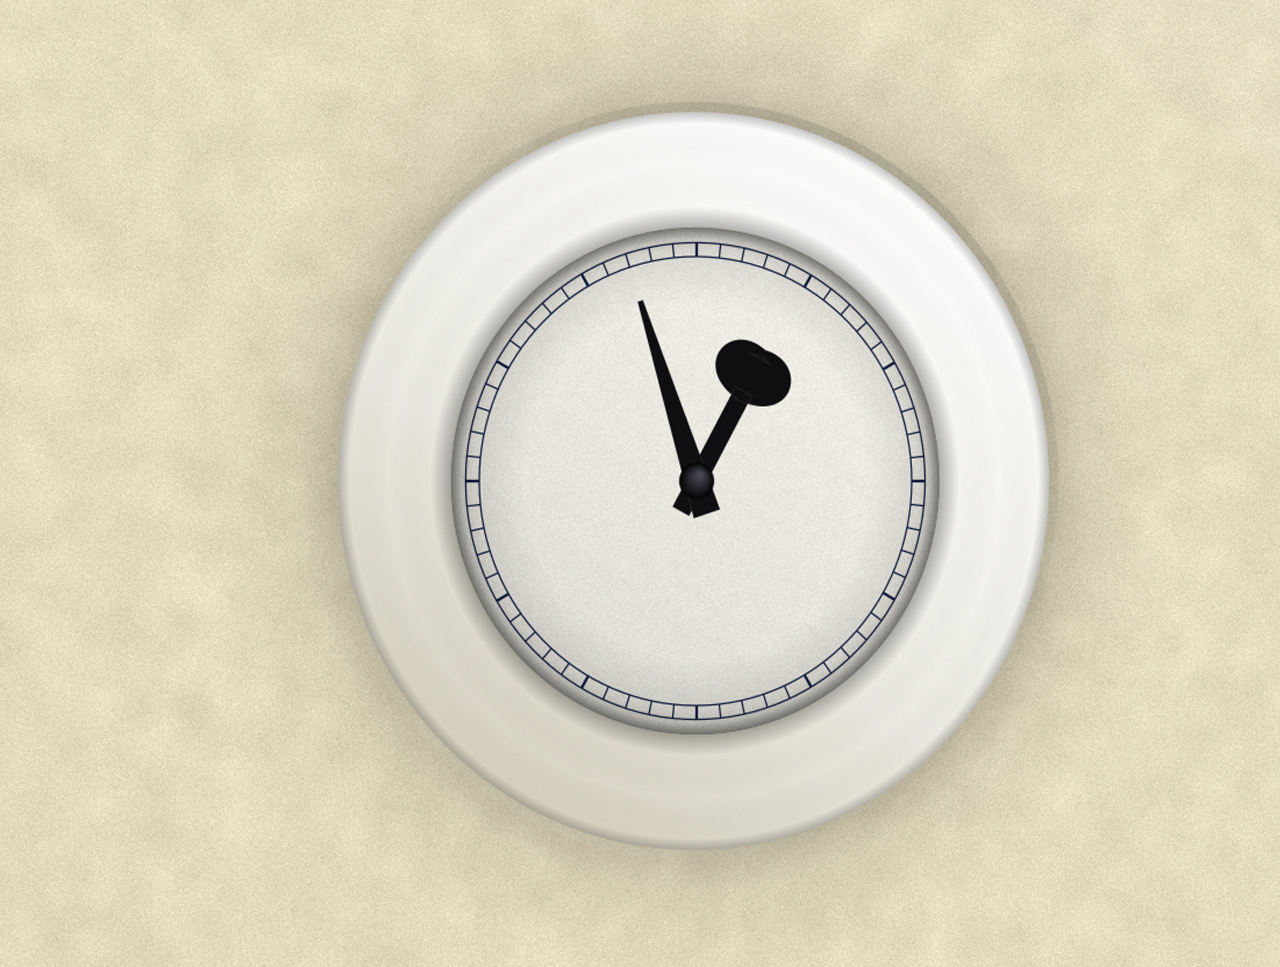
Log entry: {"hour": 12, "minute": 57}
